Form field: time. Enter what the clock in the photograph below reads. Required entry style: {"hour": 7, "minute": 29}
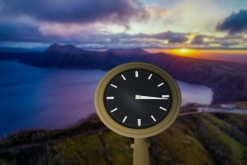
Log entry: {"hour": 3, "minute": 16}
